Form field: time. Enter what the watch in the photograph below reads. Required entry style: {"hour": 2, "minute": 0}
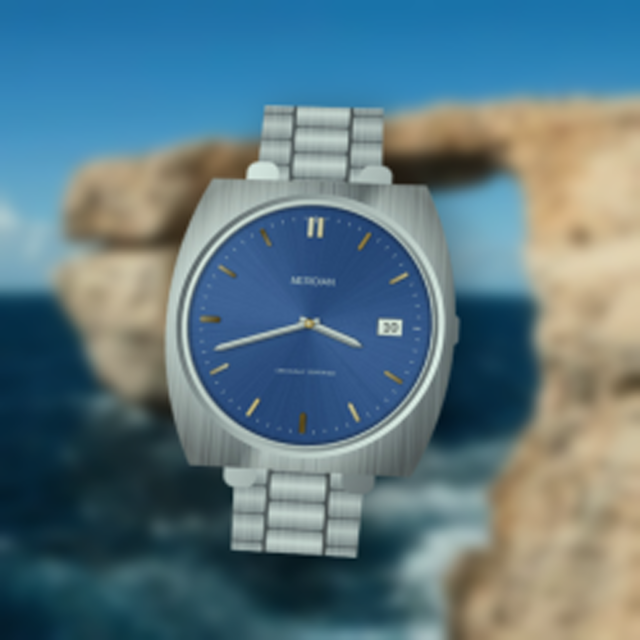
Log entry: {"hour": 3, "minute": 42}
